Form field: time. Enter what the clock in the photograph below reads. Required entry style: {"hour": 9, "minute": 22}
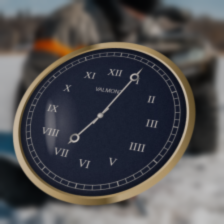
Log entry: {"hour": 7, "minute": 4}
